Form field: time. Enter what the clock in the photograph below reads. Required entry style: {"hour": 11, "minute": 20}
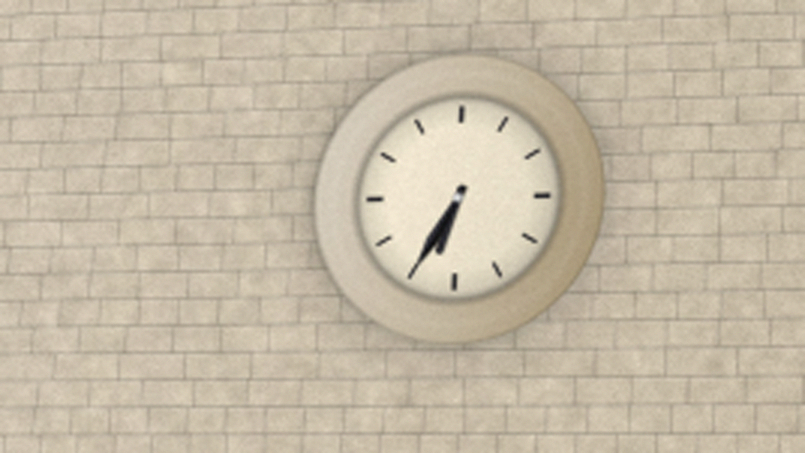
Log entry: {"hour": 6, "minute": 35}
